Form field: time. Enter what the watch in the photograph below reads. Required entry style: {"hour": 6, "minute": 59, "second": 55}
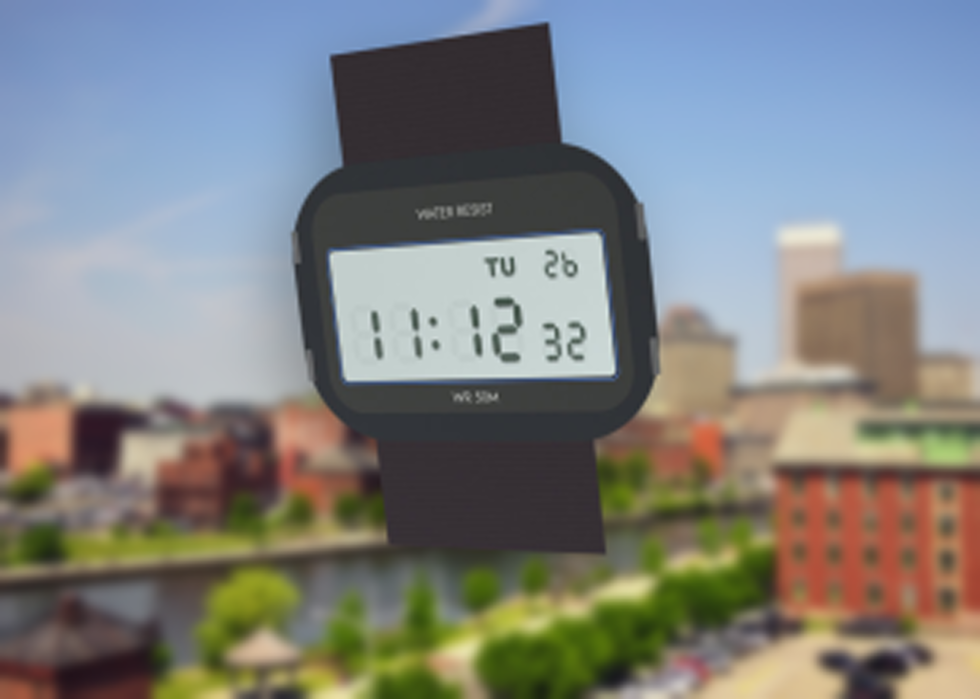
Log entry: {"hour": 11, "minute": 12, "second": 32}
